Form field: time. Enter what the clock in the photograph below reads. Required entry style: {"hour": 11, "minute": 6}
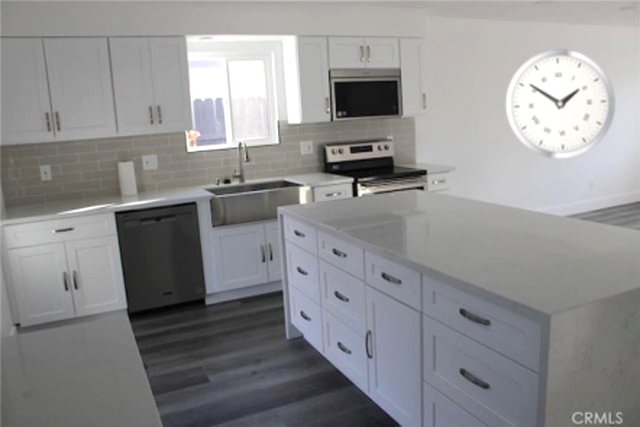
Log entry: {"hour": 1, "minute": 51}
